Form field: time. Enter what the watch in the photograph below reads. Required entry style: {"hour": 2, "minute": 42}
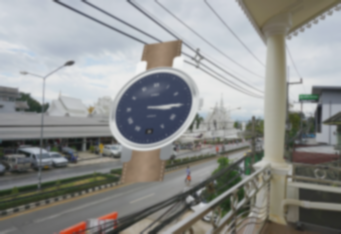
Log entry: {"hour": 3, "minute": 15}
